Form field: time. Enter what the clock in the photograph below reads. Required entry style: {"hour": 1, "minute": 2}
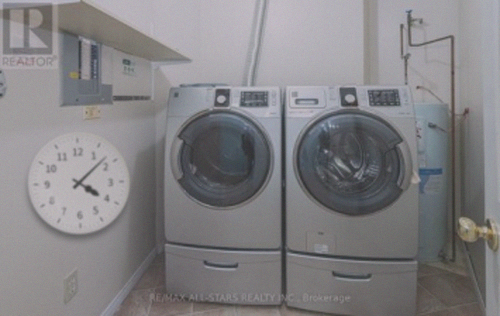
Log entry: {"hour": 4, "minute": 8}
